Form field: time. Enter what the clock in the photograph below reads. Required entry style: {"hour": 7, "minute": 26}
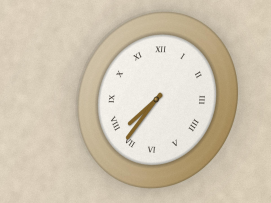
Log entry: {"hour": 7, "minute": 36}
